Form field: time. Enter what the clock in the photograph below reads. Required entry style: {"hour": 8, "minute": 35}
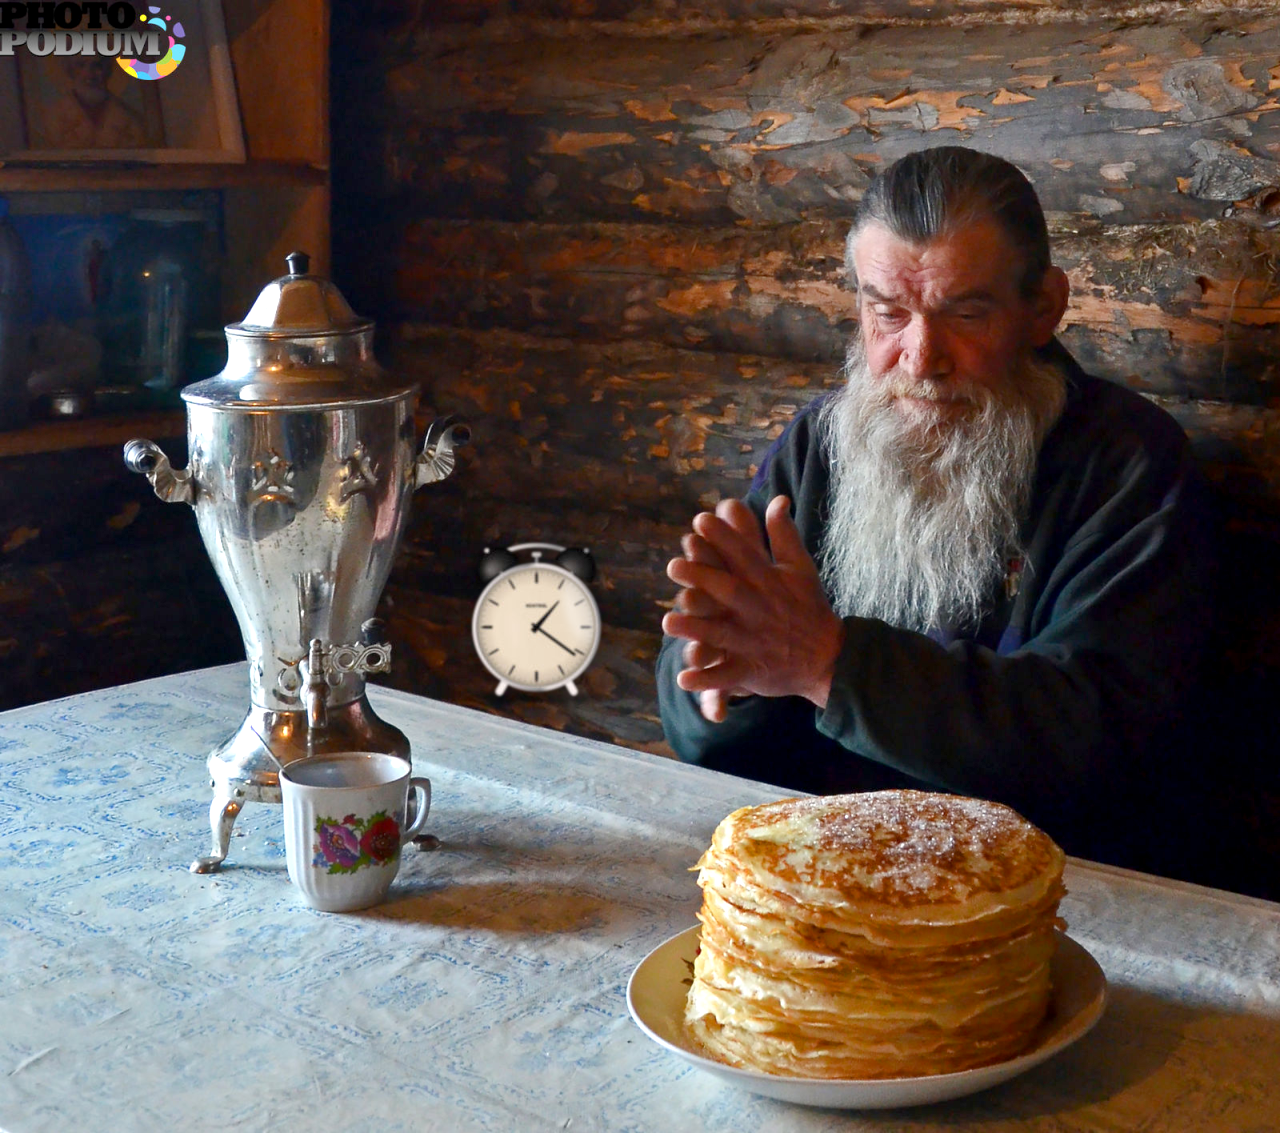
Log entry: {"hour": 1, "minute": 21}
